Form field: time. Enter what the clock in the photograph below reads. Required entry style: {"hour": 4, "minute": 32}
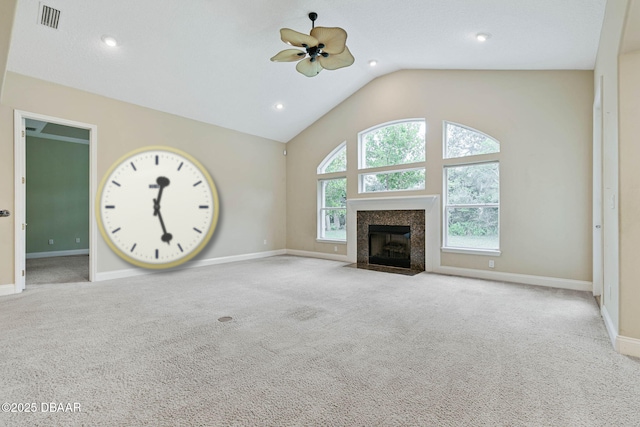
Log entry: {"hour": 12, "minute": 27}
